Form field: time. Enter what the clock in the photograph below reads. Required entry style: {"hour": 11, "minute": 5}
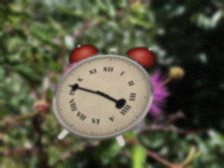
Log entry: {"hour": 3, "minute": 47}
